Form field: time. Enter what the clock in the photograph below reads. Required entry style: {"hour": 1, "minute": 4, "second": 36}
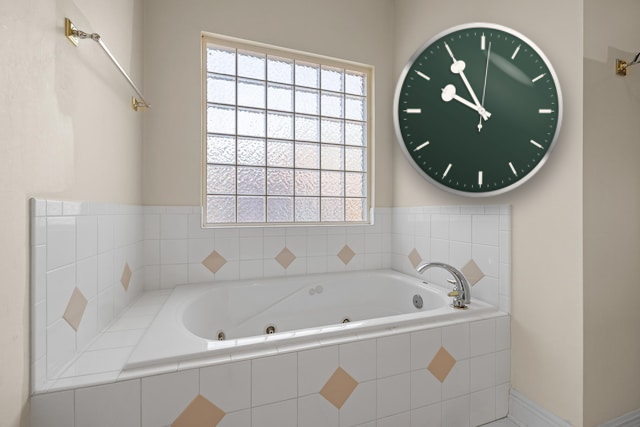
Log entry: {"hour": 9, "minute": 55, "second": 1}
